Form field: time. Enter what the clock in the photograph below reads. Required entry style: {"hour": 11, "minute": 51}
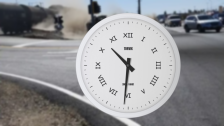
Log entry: {"hour": 10, "minute": 31}
